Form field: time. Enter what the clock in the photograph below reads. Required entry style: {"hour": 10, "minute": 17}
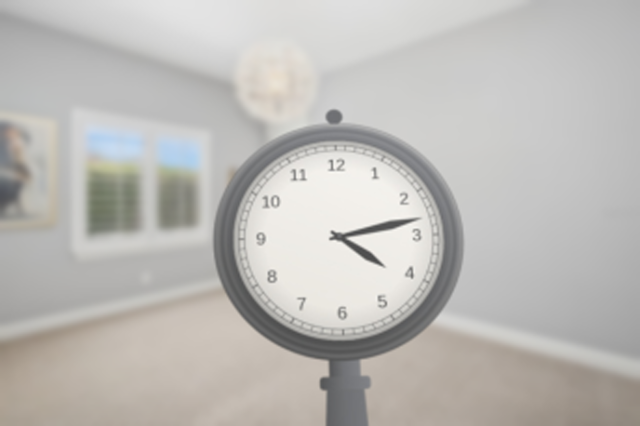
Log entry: {"hour": 4, "minute": 13}
